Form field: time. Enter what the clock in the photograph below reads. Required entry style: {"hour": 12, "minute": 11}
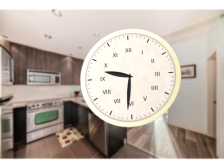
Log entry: {"hour": 9, "minute": 31}
